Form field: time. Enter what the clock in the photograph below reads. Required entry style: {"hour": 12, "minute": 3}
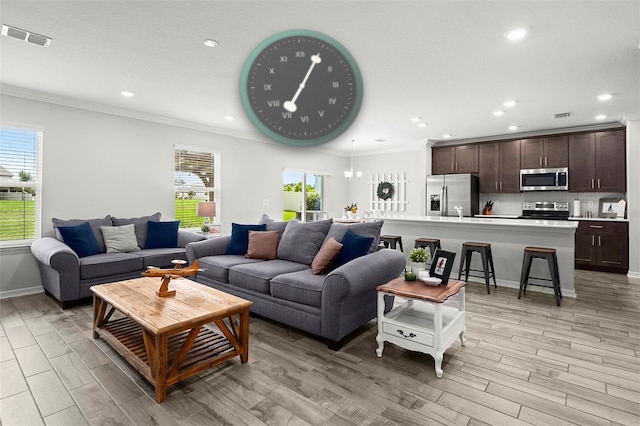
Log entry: {"hour": 7, "minute": 5}
